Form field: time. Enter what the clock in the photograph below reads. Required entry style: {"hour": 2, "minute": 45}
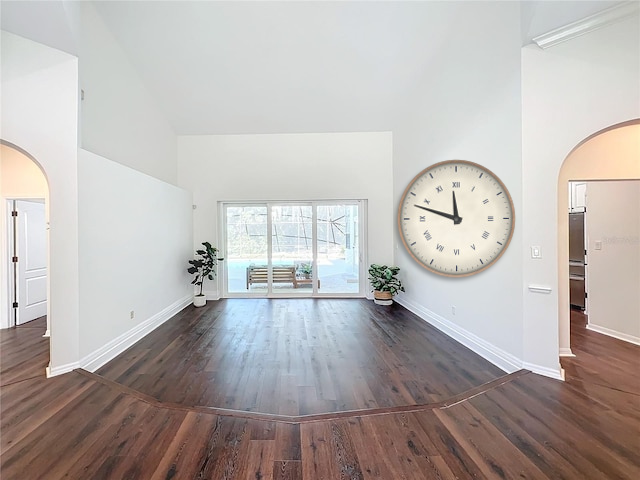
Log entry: {"hour": 11, "minute": 48}
